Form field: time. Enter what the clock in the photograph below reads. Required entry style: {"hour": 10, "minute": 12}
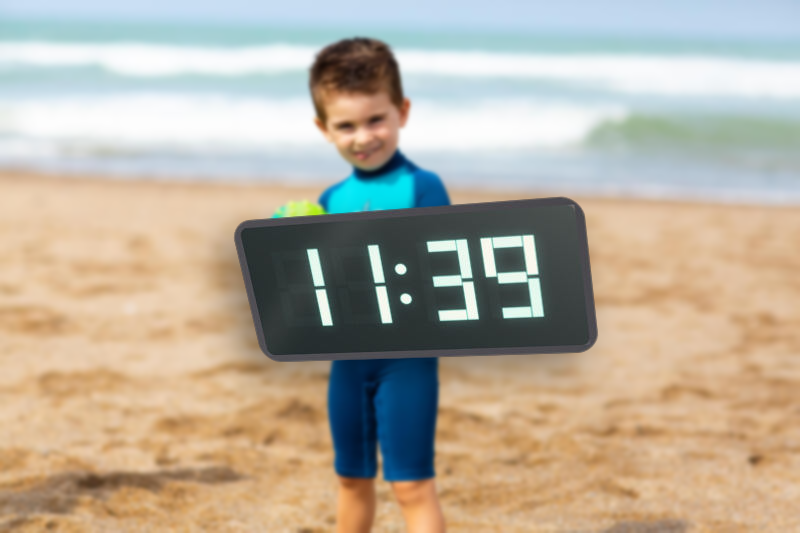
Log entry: {"hour": 11, "minute": 39}
